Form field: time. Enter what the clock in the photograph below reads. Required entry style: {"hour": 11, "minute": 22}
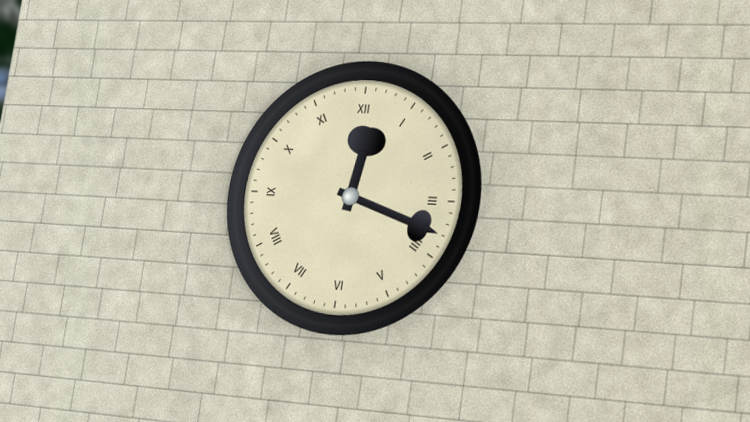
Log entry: {"hour": 12, "minute": 18}
